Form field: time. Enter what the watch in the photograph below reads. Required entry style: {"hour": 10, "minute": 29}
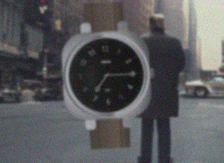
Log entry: {"hour": 7, "minute": 15}
